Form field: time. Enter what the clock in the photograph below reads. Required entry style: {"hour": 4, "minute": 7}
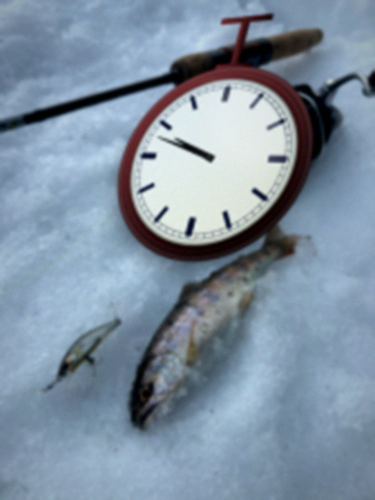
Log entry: {"hour": 9, "minute": 48}
